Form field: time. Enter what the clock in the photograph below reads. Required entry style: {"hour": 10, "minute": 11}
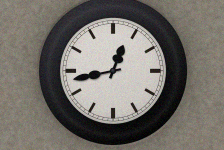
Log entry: {"hour": 12, "minute": 43}
